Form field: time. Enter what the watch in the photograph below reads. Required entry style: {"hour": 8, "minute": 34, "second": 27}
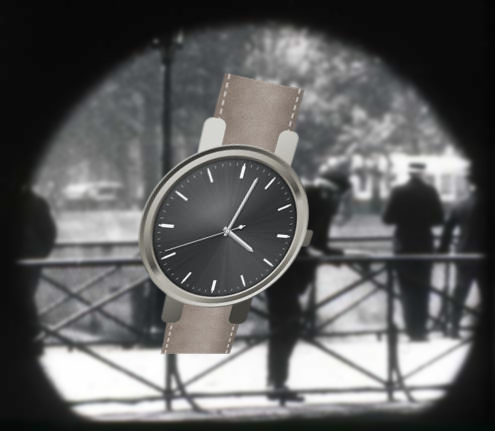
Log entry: {"hour": 4, "minute": 2, "second": 41}
